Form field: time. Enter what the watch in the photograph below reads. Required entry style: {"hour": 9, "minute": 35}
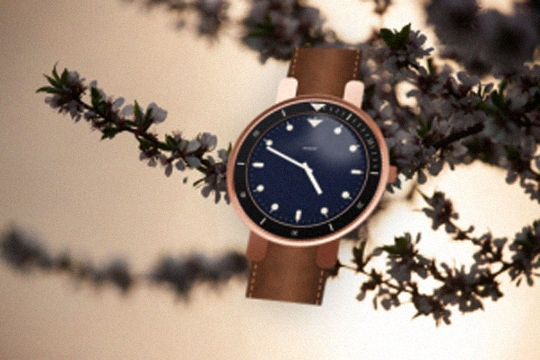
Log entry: {"hour": 4, "minute": 49}
